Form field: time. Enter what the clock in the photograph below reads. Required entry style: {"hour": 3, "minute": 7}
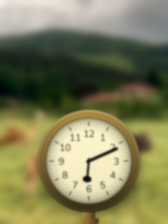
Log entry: {"hour": 6, "minute": 11}
